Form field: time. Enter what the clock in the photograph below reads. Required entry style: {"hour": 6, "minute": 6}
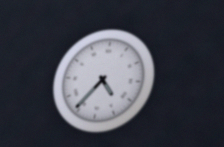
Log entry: {"hour": 4, "minute": 36}
